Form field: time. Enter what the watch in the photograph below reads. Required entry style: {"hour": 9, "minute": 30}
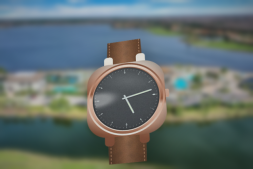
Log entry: {"hour": 5, "minute": 13}
